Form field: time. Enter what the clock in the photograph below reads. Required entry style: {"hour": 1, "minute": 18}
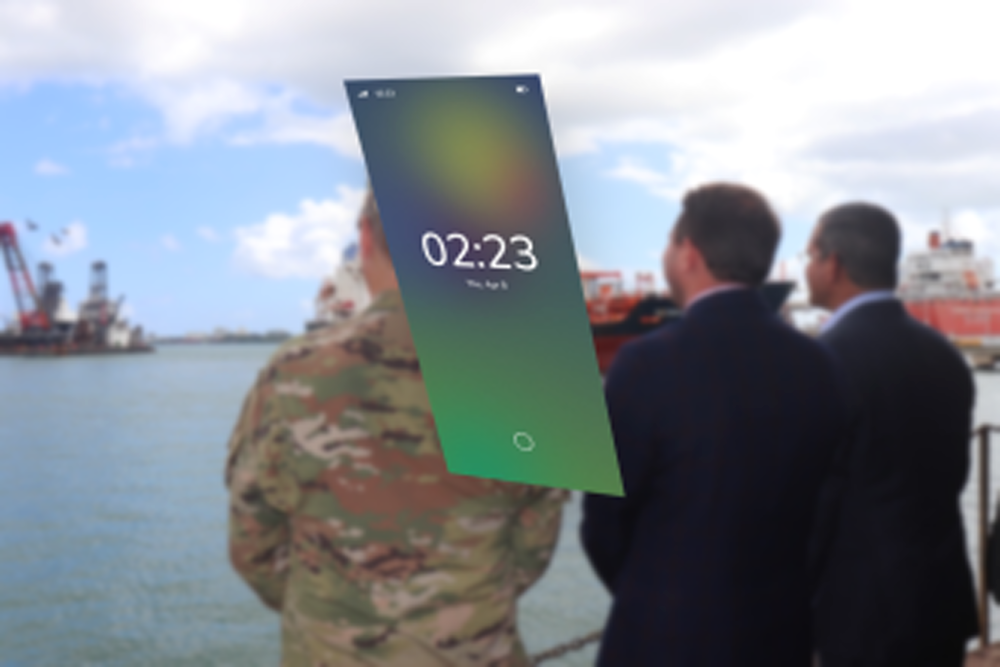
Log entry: {"hour": 2, "minute": 23}
